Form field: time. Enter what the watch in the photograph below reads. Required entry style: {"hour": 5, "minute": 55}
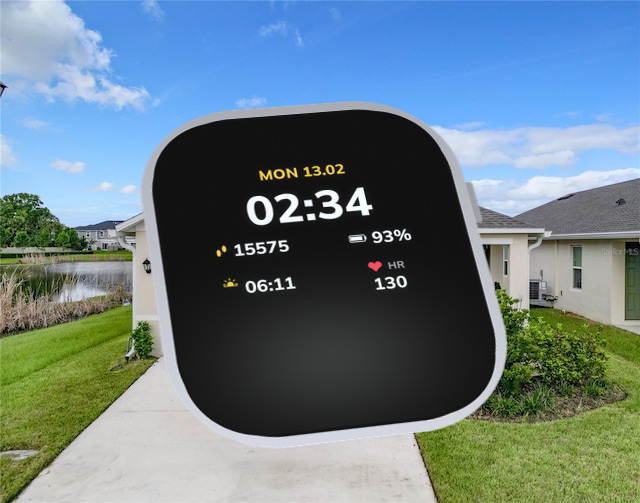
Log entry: {"hour": 2, "minute": 34}
